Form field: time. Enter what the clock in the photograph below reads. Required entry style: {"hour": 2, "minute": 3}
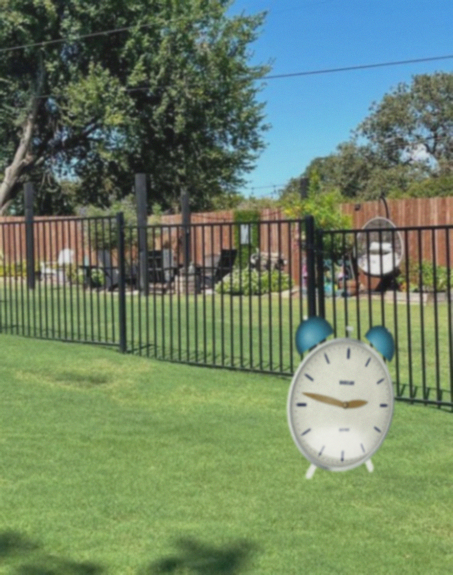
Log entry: {"hour": 2, "minute": 47}
